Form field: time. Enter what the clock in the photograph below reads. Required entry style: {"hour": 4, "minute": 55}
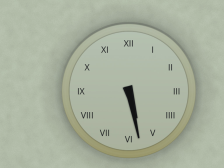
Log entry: {"hour": 5, "minute": 28}
